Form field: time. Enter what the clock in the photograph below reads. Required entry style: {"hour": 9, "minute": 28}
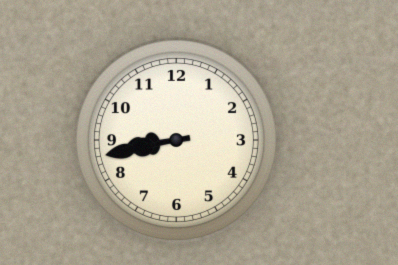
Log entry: {"hour": 8, "minute": 43}
